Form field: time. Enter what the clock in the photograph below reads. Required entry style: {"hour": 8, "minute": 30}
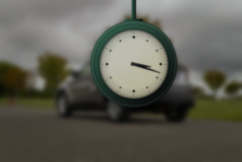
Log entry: {"hour": 3, "minute": 18}
